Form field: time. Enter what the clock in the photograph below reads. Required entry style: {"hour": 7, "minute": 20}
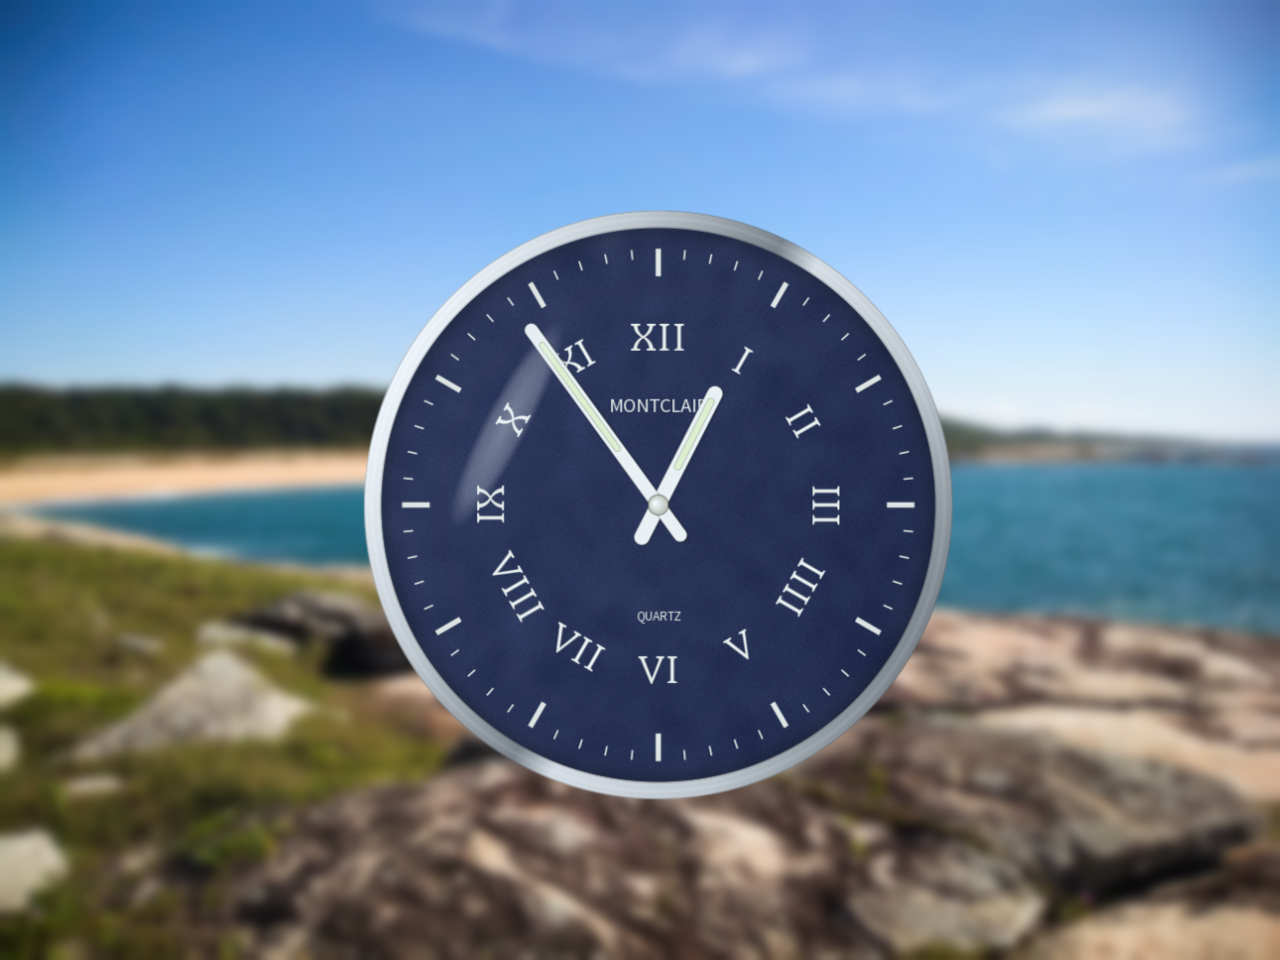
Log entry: {"hour": 12, "minute": 54}
